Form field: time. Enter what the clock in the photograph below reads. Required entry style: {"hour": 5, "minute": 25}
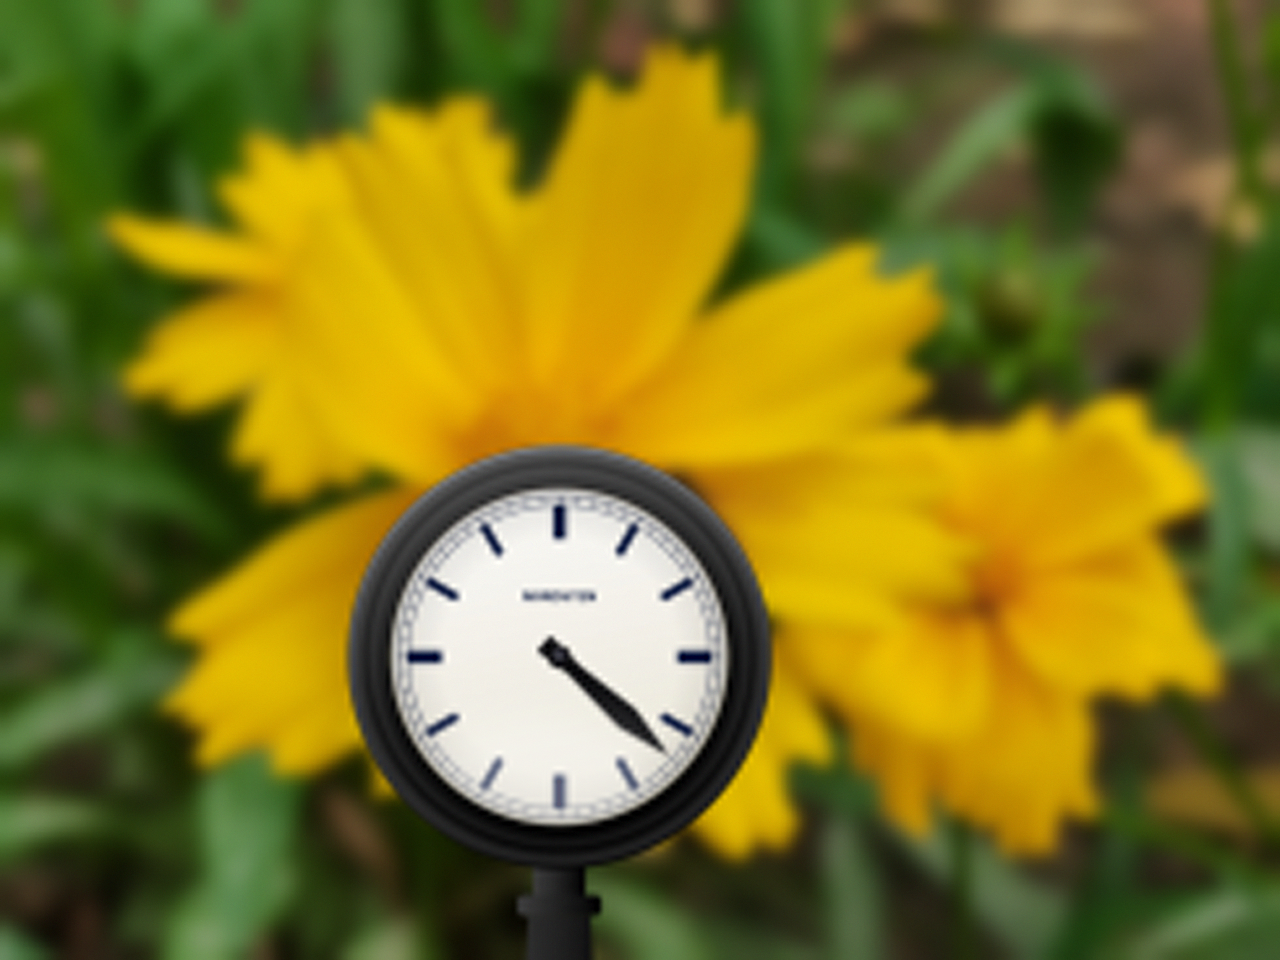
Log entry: {"hour": 4, "minute": 22}
